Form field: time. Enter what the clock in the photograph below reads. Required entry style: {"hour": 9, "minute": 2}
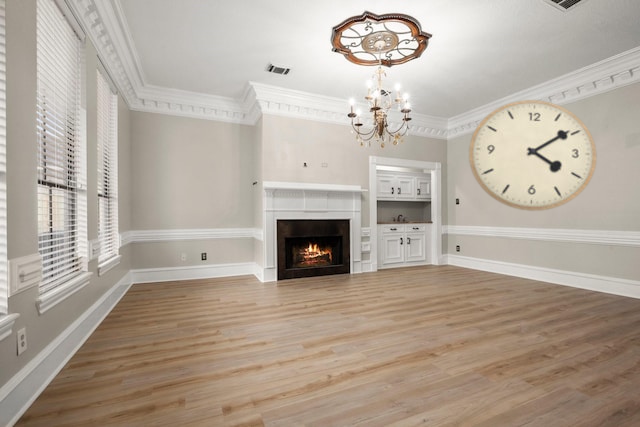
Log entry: {"hour": 4, "minute": 9}
